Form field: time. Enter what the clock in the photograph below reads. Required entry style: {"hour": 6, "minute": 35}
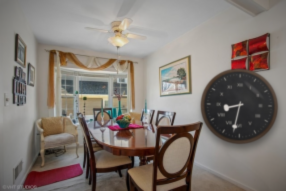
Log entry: {"hour": 8, "minute": 32}
